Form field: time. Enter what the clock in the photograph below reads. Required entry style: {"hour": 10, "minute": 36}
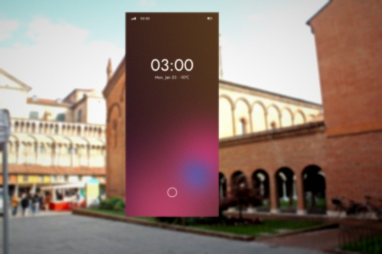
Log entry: {"hour": 3, "minute": 0}
